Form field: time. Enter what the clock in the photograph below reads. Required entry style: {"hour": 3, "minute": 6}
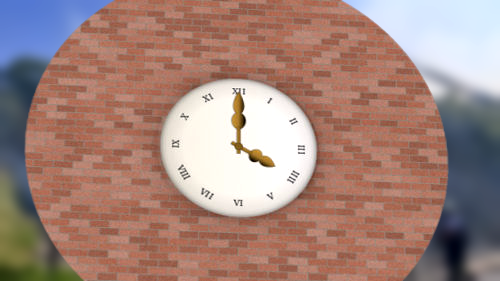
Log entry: {"hour": 4, "minute": 0}
